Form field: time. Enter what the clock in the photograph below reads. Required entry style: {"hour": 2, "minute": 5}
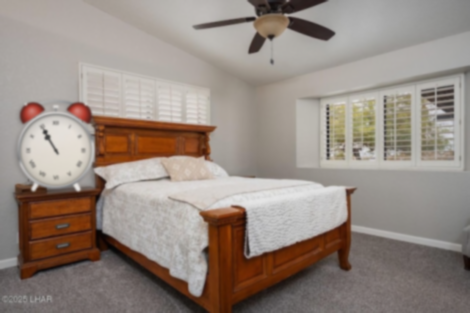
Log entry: {"hour": 10, "minute": 55}
